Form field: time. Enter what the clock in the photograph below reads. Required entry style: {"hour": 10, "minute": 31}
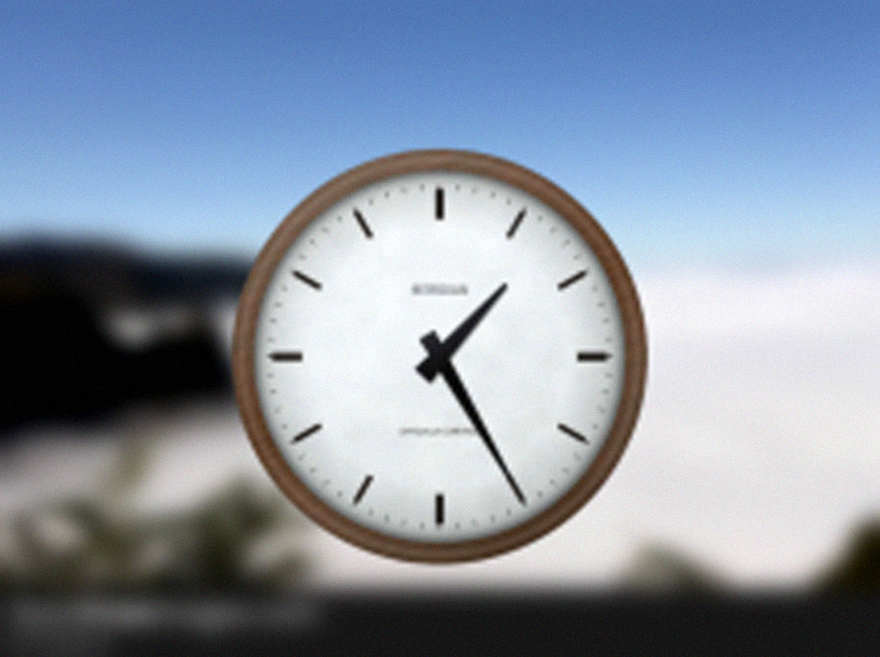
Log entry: {"hour": 1, "minute": 25}
